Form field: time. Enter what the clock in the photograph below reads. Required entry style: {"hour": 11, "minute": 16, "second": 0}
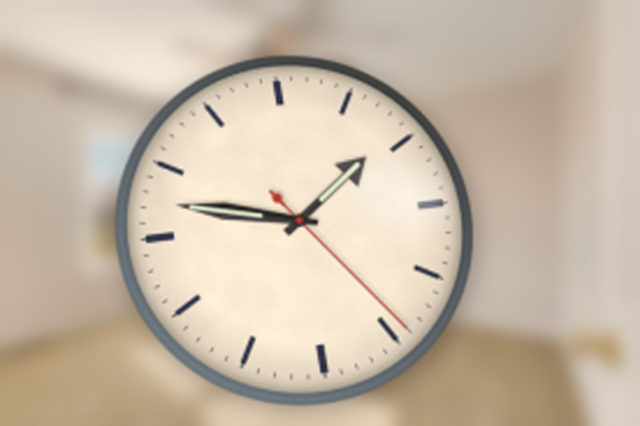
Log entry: {"hour": 1, "minute": 47, "second": 24}
